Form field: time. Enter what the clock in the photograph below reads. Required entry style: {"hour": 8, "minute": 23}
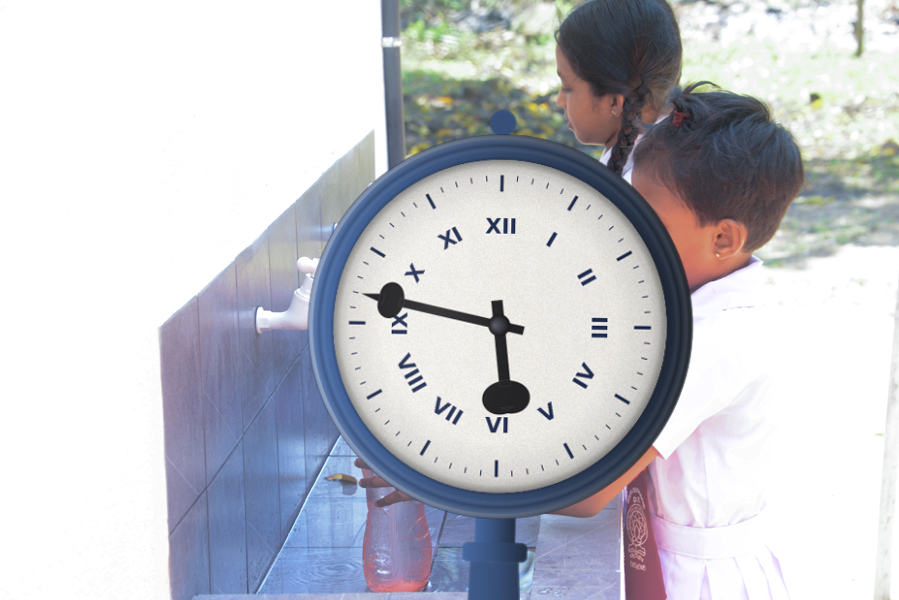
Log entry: {"hour": 5, "minute": 47}
